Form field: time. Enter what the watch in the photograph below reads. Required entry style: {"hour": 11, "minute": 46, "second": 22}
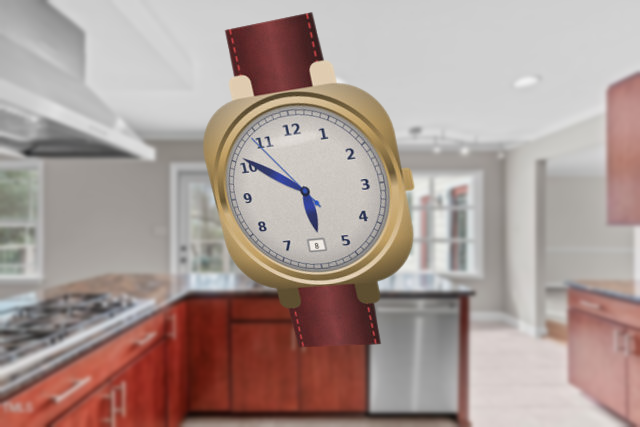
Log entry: {"hour": 5, "minute": 50, "second": 54}
